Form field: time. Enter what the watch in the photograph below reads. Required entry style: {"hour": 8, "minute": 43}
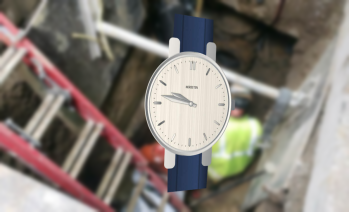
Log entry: {"hour": 9, "minute": 47}
